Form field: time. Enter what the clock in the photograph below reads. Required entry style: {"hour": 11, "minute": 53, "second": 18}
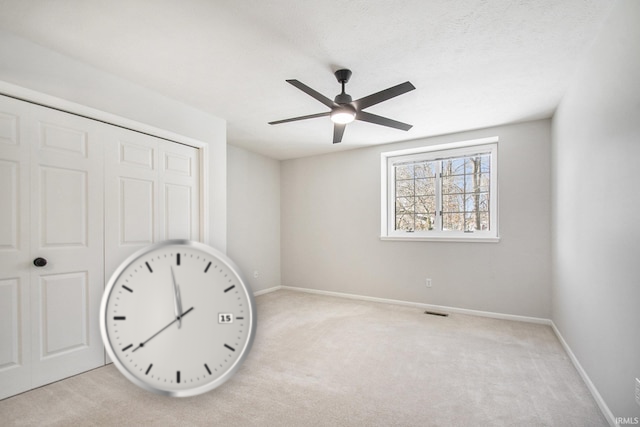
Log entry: {"hour": 11, "minute": 58, "second": 39}
